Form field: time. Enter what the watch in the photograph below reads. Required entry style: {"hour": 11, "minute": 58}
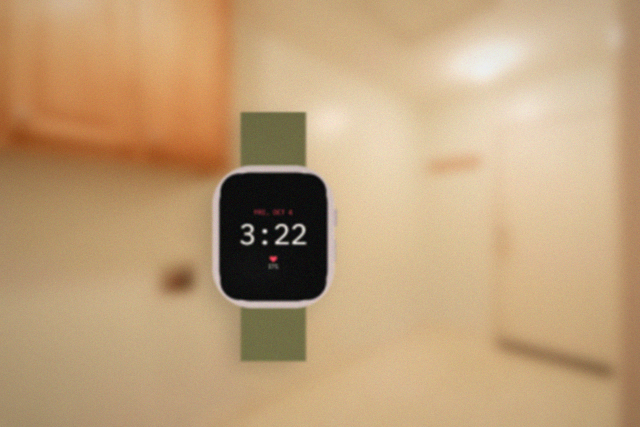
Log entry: {"hour": 3, "minute": 22}
